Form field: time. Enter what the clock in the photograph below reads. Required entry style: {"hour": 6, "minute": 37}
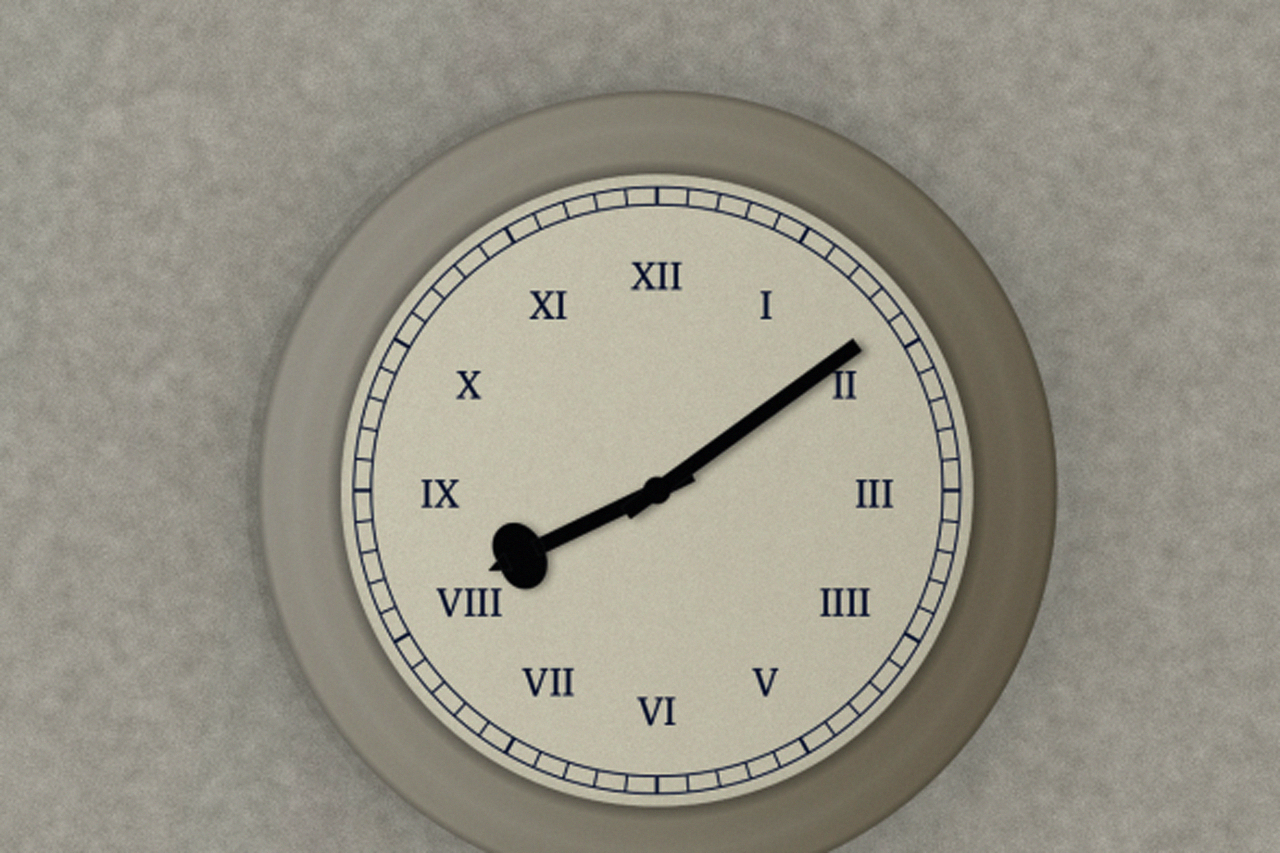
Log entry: {"hour": 8, "minute": 9}
